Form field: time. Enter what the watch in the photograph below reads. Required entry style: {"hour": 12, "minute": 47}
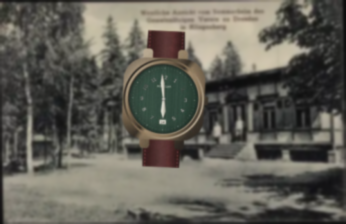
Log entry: {"hour": 5, "minute": 59}
